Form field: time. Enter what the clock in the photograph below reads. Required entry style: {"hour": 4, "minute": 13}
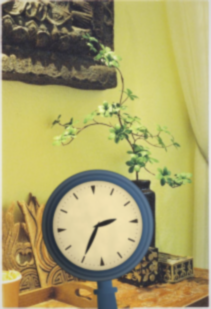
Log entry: {"hour": 2, "minute": 35}
